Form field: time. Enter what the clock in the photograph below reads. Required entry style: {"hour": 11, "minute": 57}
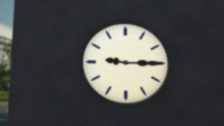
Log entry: {"hour": 9, "minute": 15}
